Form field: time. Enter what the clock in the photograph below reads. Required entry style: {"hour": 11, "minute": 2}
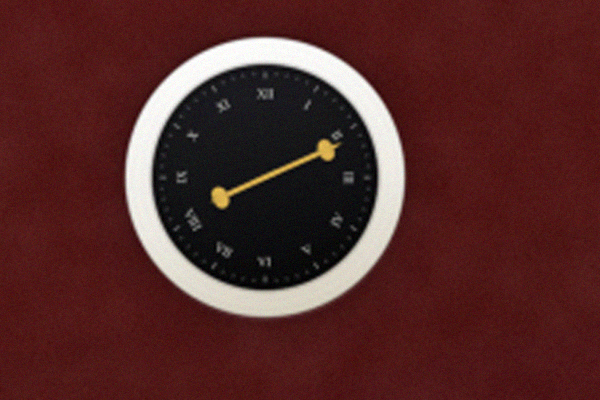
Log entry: {"hour": 8, "minute": 11}
